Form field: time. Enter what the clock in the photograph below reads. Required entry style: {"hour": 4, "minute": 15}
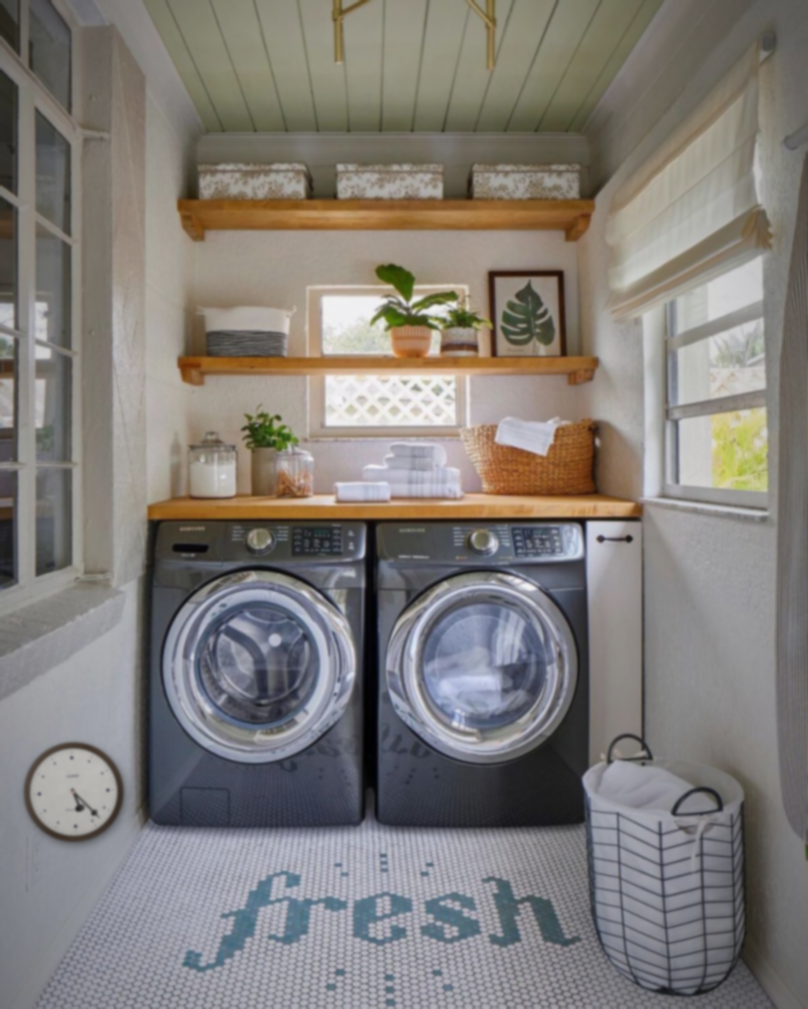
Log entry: {"hour": 5, "minute": 23}
